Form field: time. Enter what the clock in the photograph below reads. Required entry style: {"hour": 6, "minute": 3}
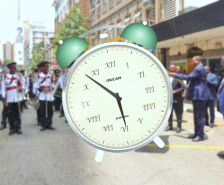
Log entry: {"hour": 5, "minute": 53}
